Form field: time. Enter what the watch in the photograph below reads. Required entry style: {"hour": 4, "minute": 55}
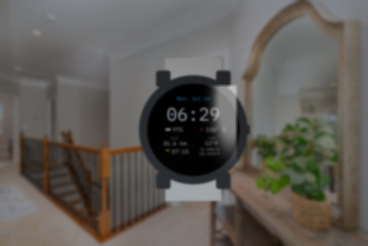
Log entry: {"hour": 6, "minute": 29}
